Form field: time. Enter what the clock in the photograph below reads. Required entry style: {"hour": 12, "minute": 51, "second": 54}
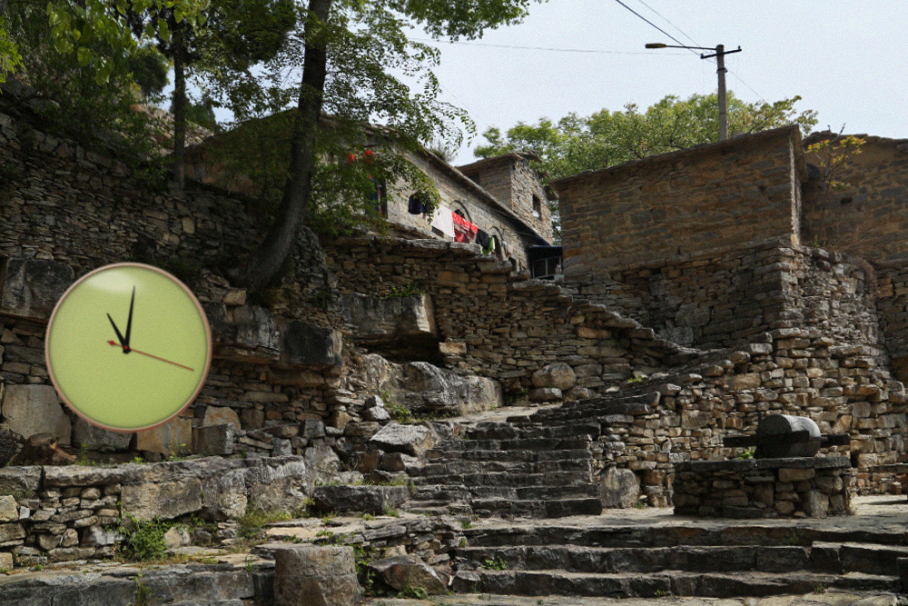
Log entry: {"hour": 11, "minute": 1, "second": 18}
